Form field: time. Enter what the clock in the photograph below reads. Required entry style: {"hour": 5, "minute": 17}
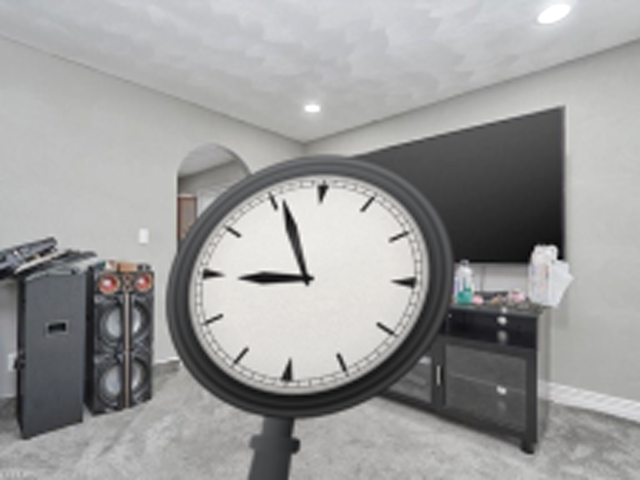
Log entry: {"hour": 8, "minute": 56}
